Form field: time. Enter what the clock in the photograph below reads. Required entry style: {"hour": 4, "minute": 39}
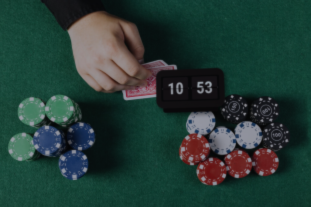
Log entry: {"hour": 10, "minute": 53}
